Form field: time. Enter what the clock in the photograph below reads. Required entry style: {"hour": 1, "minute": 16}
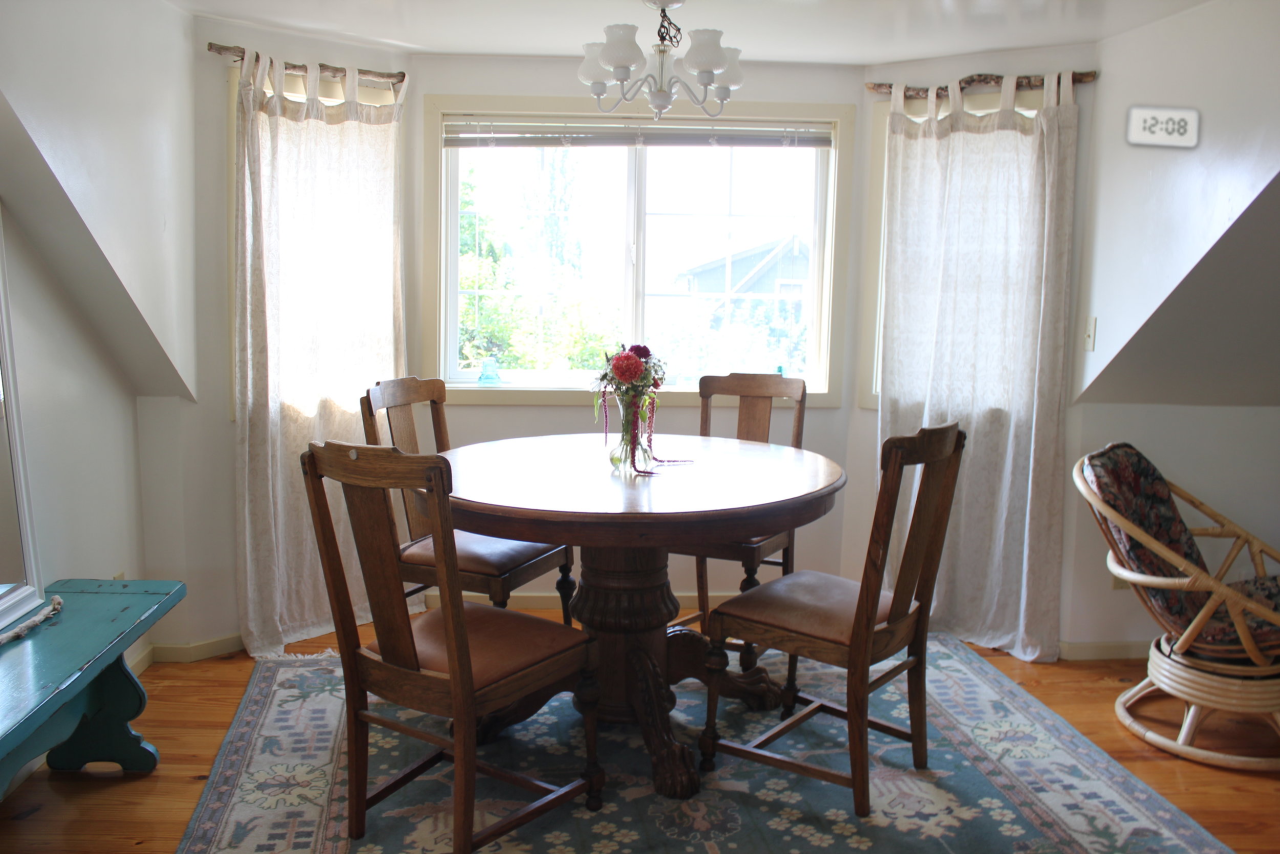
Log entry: {"hour": 12, "minute": 8}
